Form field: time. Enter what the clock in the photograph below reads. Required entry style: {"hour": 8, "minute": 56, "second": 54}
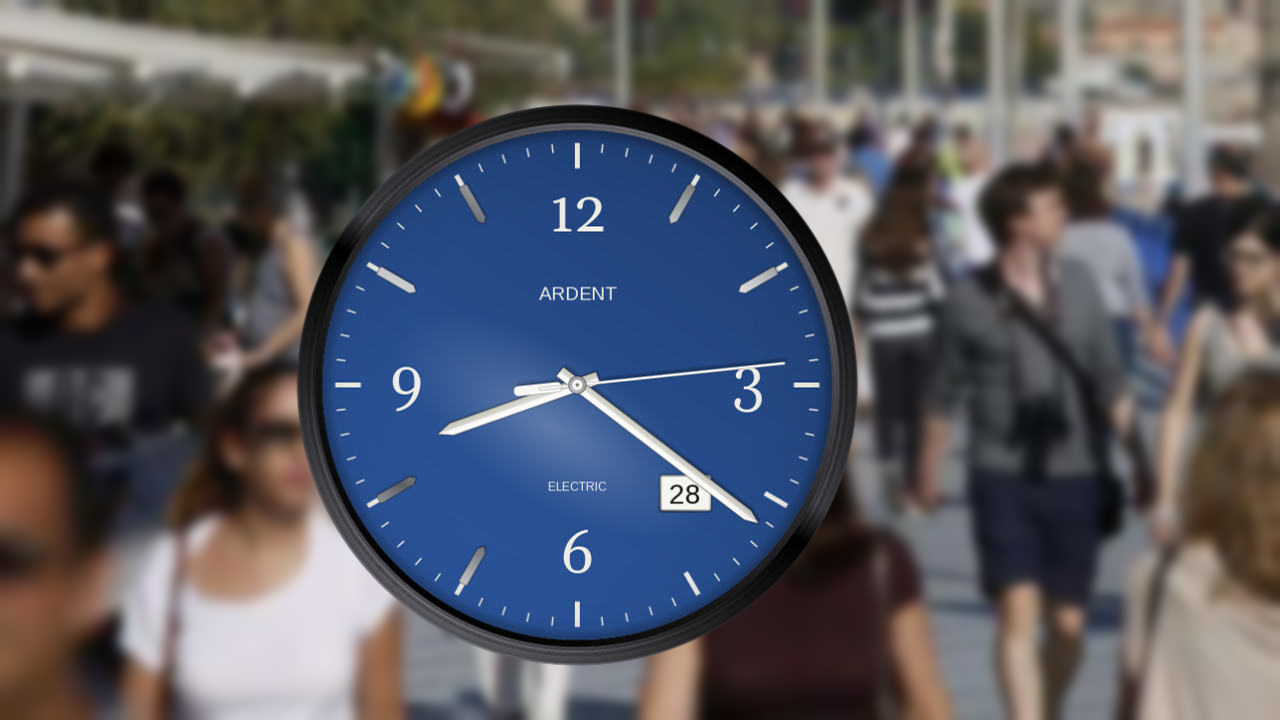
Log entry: {"hour": 8, "minute": 21, "second": 14}
